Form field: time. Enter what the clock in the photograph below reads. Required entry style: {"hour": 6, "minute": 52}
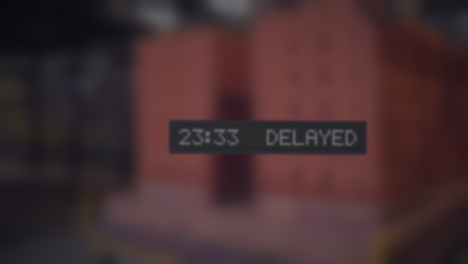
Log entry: {"hour": 23, "minute": 33}
